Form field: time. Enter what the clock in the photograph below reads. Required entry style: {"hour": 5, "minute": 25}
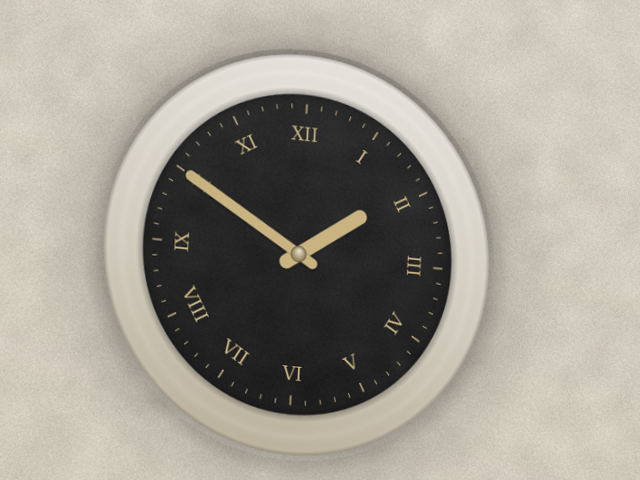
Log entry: {"hour": 1, "minute": 50}
